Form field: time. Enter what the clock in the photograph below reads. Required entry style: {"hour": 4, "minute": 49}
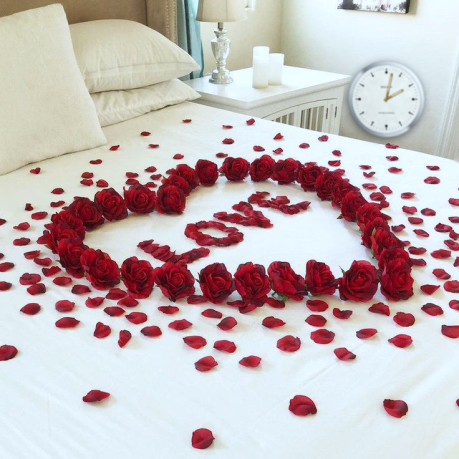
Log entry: {"hour": 2, "minute": 2}
